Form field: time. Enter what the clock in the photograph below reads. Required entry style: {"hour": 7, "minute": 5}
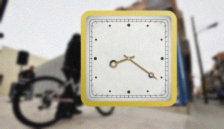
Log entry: {"hour": 8, "minute": 21}
